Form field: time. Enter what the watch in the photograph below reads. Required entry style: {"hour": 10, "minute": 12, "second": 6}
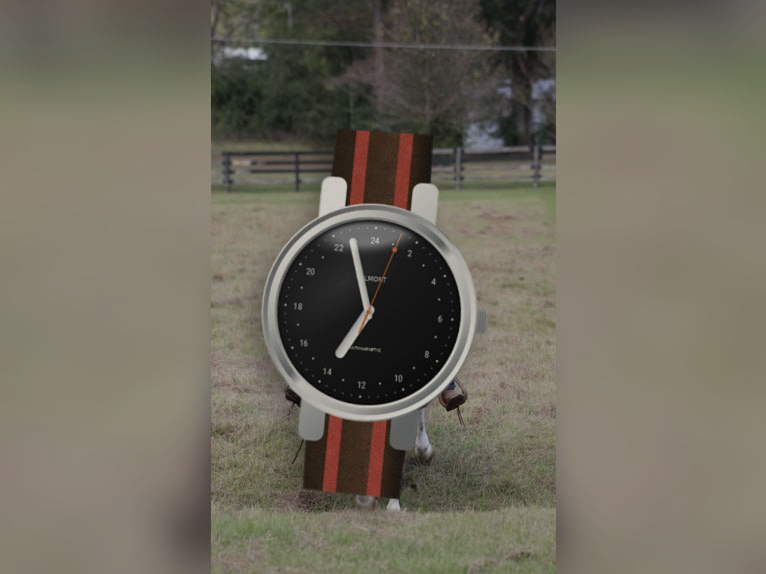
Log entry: {"hour": 13, "minute": 57, "second": 3}
